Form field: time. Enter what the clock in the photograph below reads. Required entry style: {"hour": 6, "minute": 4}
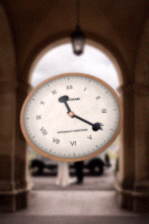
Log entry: {"hour": 11, "minute": 21}
